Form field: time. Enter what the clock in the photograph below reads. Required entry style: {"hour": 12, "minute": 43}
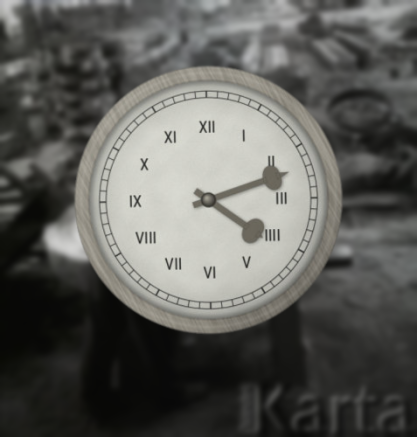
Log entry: {"hour": 4, "minute": 12}
